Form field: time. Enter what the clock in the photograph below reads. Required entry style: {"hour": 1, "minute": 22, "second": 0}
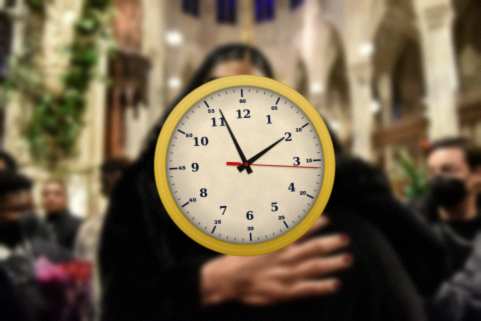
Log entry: {"hour": 1, "minute": 56, "second": 16}
